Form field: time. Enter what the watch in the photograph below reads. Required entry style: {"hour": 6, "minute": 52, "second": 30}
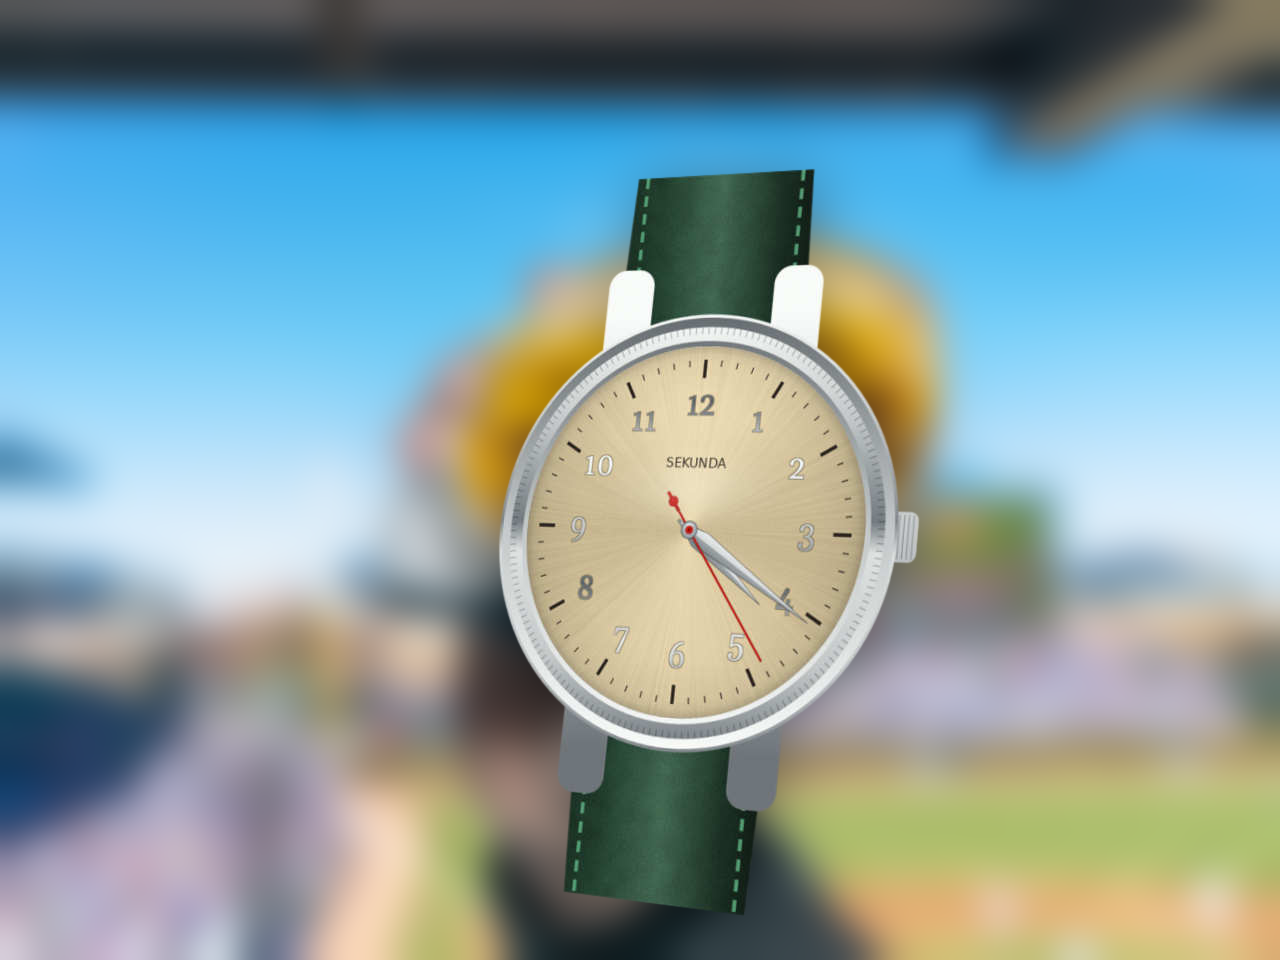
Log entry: {"hour": 4, "minute": 20, "second": 24}
